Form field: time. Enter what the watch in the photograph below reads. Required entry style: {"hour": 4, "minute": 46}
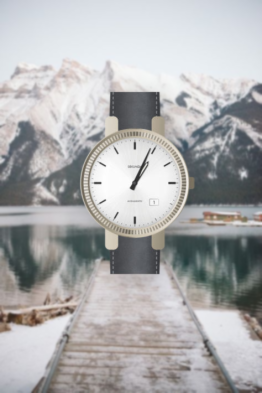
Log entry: {"hour": 1, "minute": 4}
